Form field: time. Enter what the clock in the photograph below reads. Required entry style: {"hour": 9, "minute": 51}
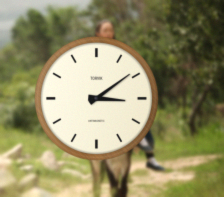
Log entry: {"hour": 3, "minute": 9}
